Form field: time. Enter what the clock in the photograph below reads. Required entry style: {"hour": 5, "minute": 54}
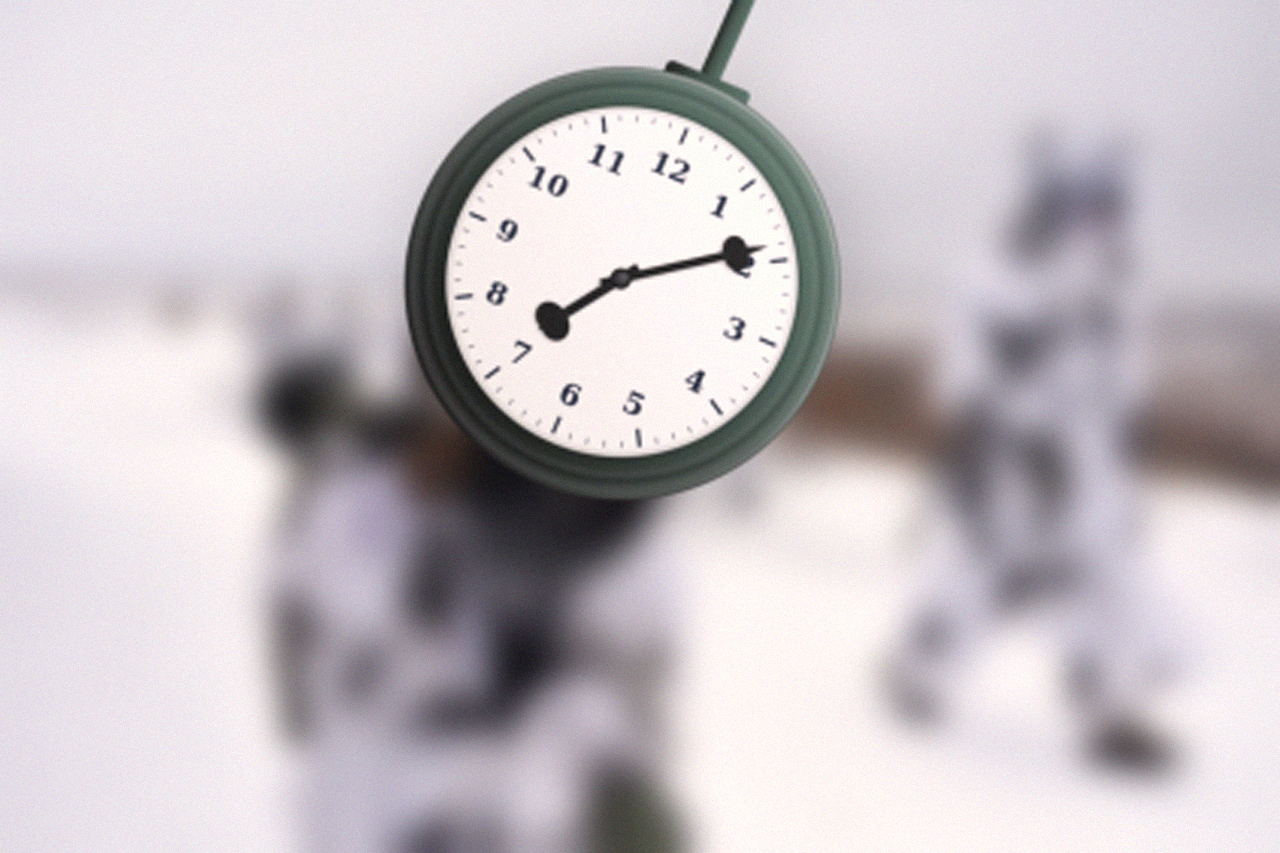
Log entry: {"hour": 7, "minute": 9}
